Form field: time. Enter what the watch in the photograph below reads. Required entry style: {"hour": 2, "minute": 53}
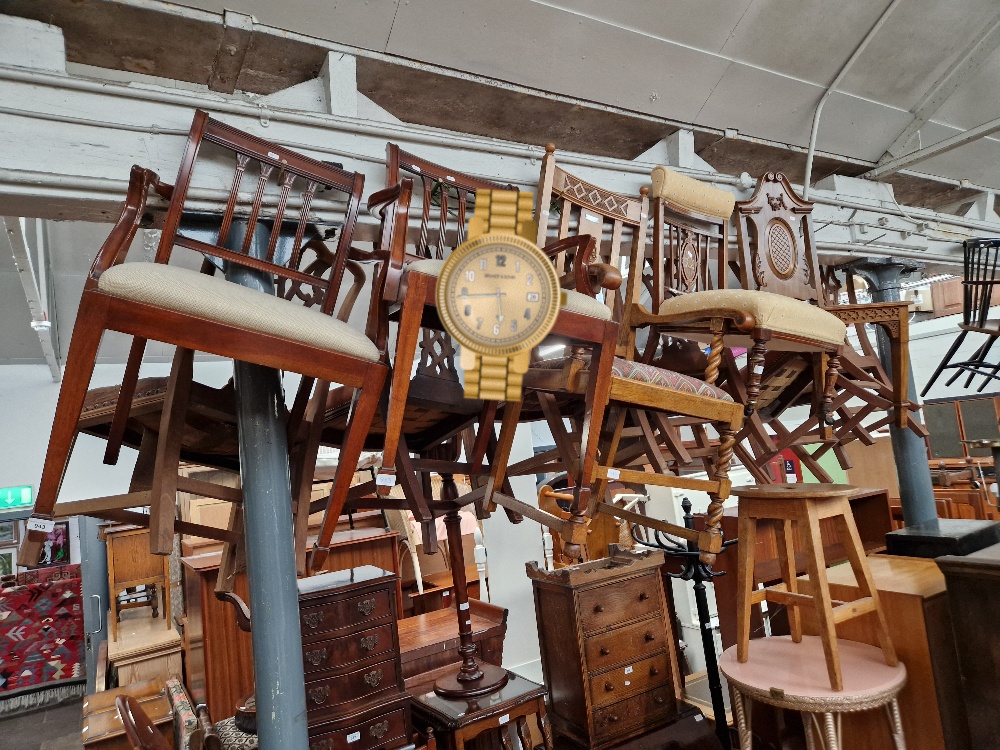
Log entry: {"hour": 5, "minute": 44}
